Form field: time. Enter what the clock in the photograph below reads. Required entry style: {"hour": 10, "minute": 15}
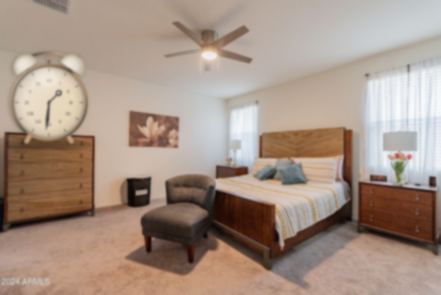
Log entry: {"hour": 1, "minute": 31}
